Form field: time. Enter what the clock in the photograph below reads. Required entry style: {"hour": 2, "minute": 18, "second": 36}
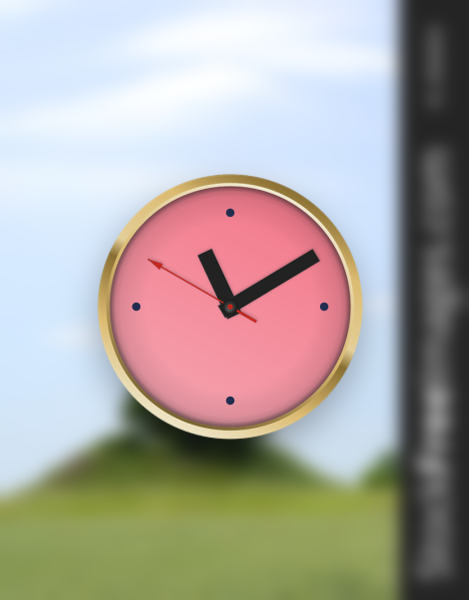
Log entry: {"hour": 11, "minute": 9, "second": 50}
